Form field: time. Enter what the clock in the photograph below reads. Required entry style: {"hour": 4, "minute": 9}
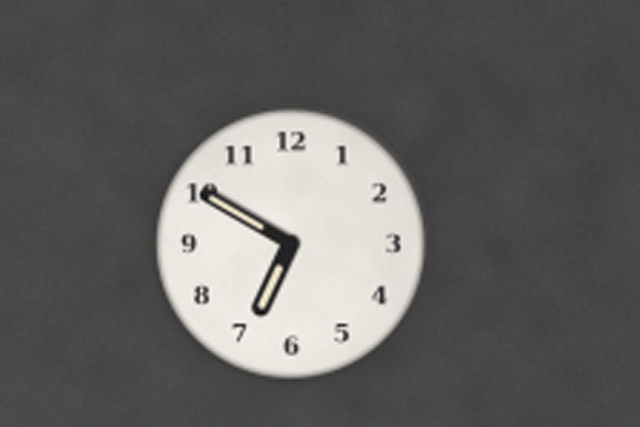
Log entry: {"hour": 6, "minute": 50}
